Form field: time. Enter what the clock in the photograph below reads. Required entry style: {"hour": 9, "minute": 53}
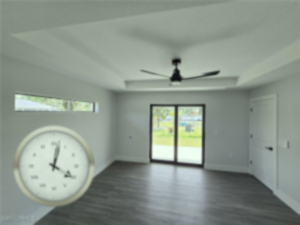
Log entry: {"hour": 4, "minute": 2}
